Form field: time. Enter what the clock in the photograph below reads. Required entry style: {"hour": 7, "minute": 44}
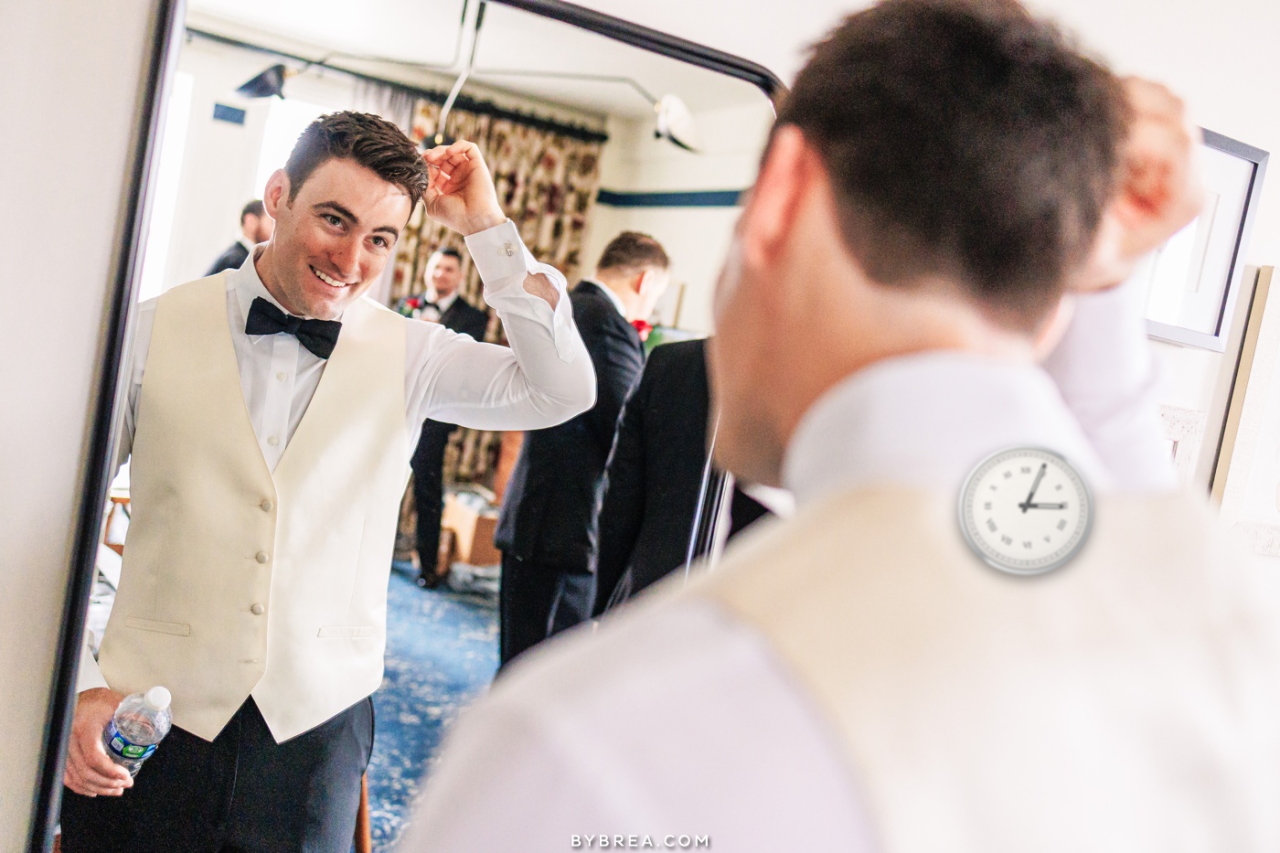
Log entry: {"hour": 3, "minute": 4}
